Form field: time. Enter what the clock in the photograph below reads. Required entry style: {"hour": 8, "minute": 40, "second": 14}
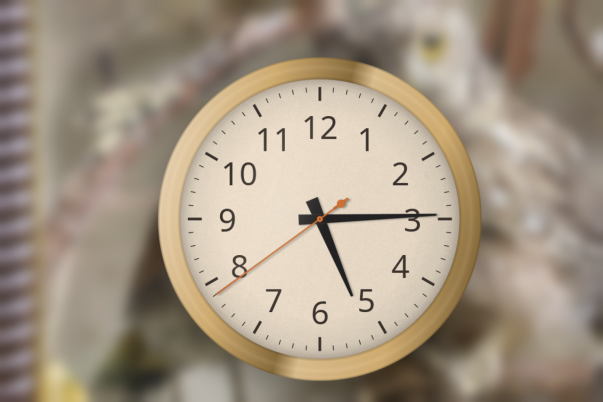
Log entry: {"hour": 5, "minute": 14, "second": 39}
